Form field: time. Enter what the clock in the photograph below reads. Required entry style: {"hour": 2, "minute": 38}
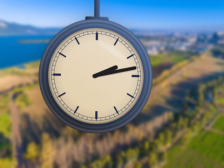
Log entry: {"hour": 2, "minute": 13}
